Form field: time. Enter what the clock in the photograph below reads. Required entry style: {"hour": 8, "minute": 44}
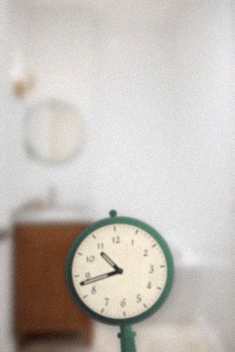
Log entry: {"hour": 10, "minute": 43}
